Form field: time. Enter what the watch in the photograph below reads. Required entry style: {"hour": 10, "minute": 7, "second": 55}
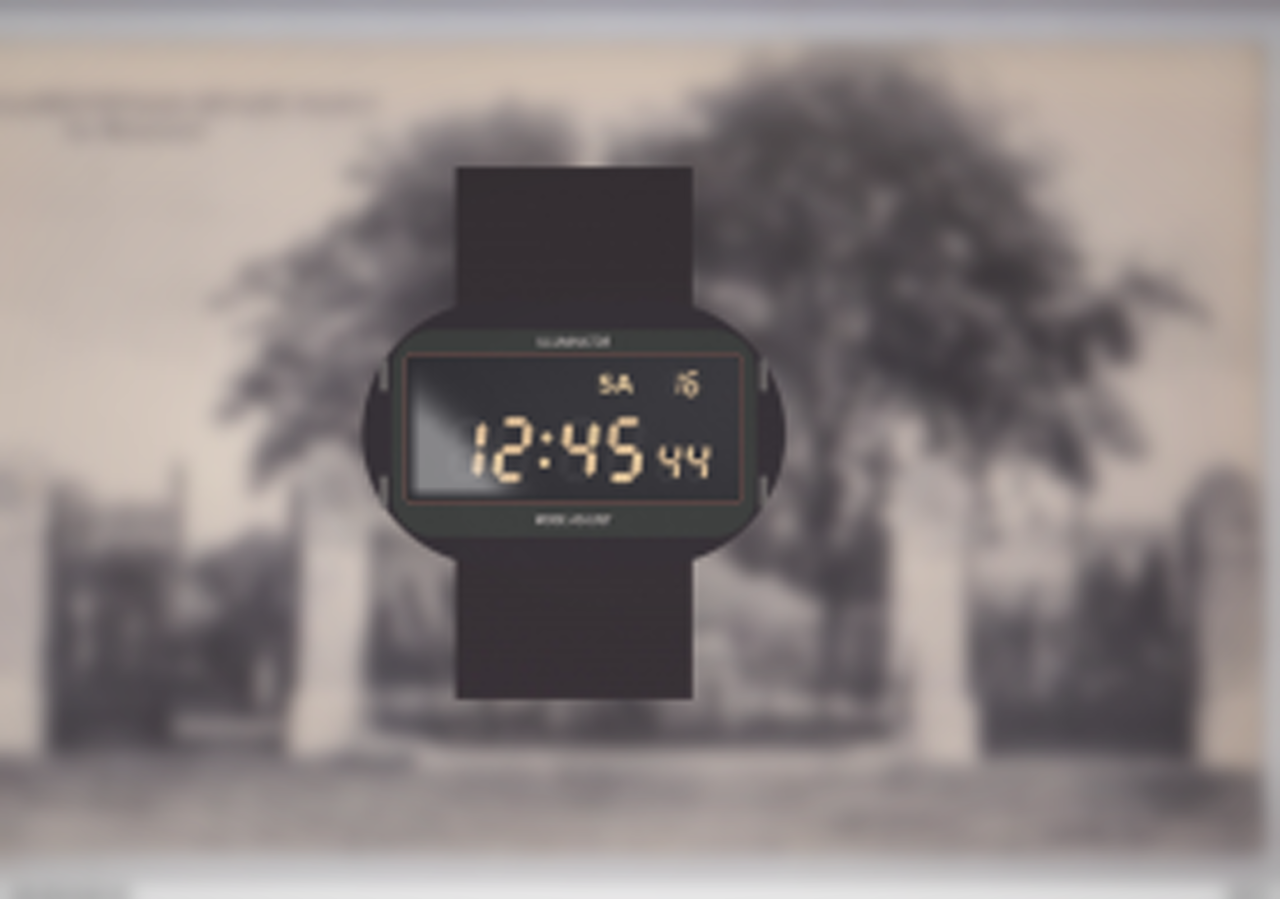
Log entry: {"hour": 12, "minute": 45, "second": 44}
